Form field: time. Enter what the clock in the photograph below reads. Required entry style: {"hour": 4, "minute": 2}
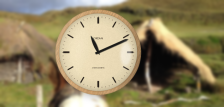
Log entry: {"hour": 11, "minute": 11}
